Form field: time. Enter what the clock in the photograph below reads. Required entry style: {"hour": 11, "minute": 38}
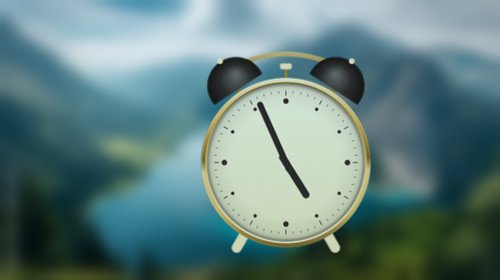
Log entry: {"hour": 4, "minute": 56}
